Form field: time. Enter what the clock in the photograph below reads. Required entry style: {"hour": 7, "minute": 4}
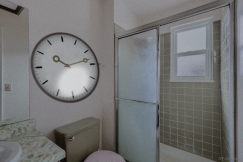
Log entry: {"hour": 10, "minute": 13}
